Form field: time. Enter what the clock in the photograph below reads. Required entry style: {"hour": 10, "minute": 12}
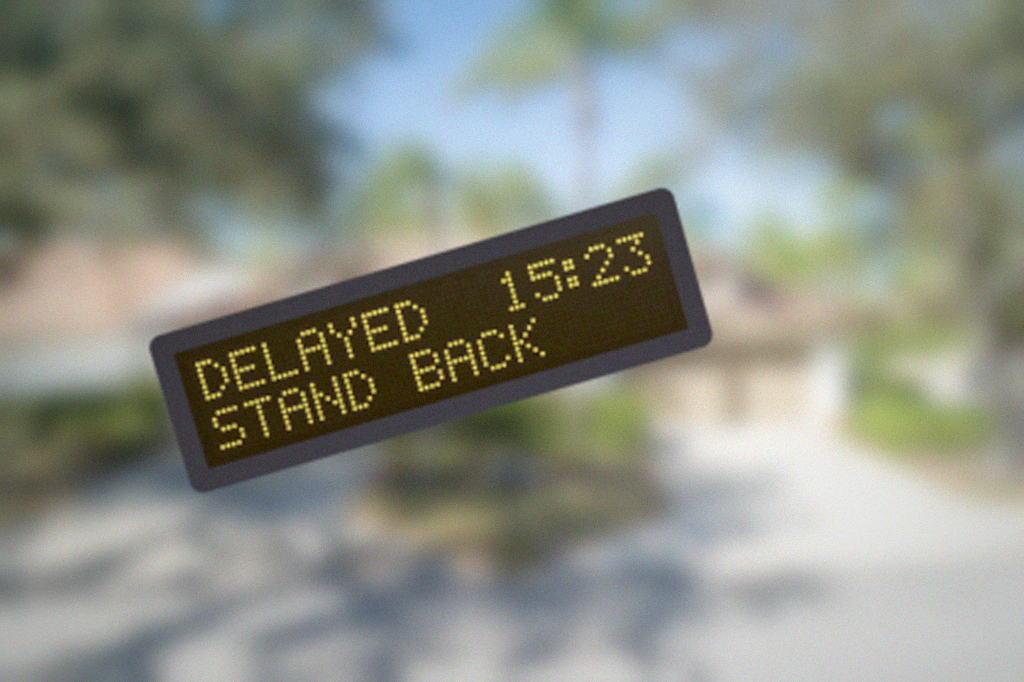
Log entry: {"hour": 15, "minute": 23}
